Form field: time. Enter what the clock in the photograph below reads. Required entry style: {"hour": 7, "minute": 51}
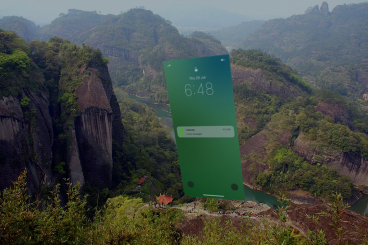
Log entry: {"hour": 6, "minute": 48}
